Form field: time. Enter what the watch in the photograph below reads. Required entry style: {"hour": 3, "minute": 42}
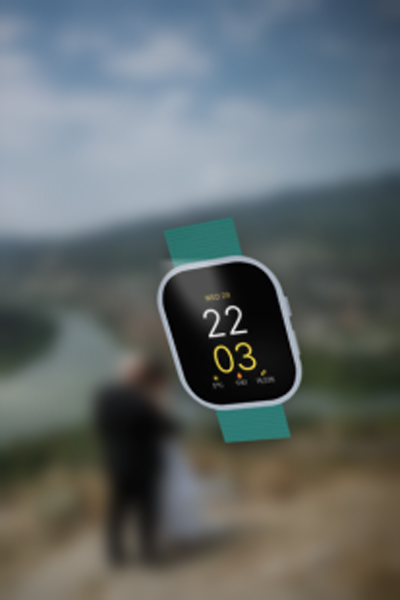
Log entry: {"hour": 22, "minute": 3}
